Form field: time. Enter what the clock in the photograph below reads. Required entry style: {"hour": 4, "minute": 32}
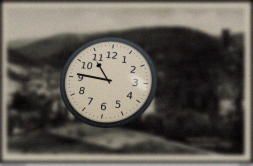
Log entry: {"hour": 10, "minute": 46}
